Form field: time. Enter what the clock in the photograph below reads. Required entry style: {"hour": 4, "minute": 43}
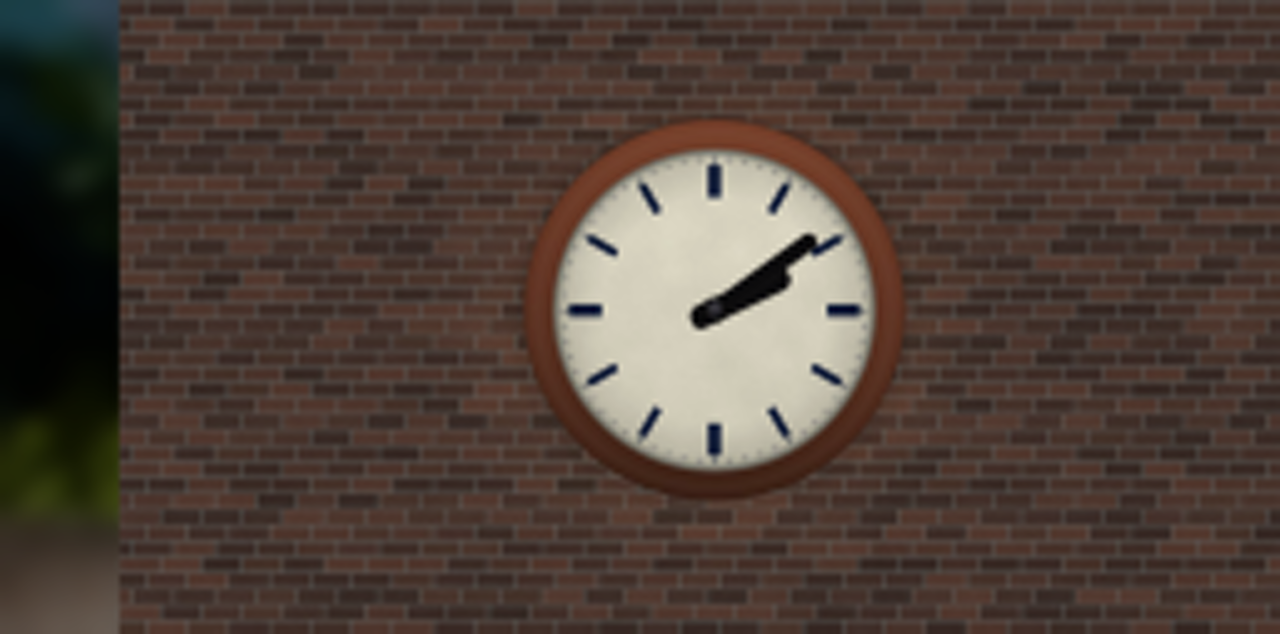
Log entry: {"hour": 2, "minute": 9}
